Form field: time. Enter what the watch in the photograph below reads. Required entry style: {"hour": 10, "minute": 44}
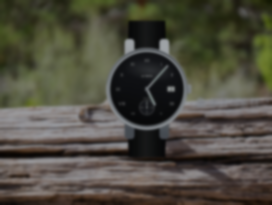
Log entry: {"hour": 5, "minute": 7}
